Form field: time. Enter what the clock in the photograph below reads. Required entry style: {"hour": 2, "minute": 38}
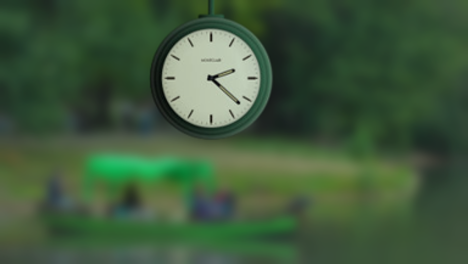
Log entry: {"hour": 2, "minute": 22}
